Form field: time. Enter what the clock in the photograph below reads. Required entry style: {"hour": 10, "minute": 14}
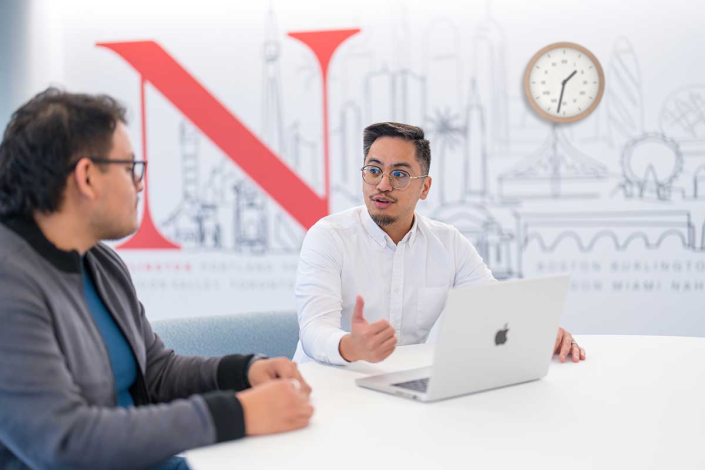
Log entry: {"hour": 1, "minute": 32}
